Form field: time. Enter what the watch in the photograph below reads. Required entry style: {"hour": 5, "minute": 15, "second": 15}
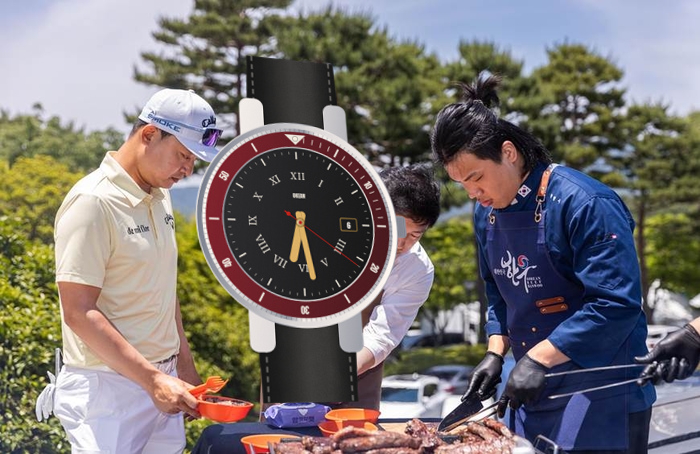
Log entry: {"hour": 6, "minute": 28, "second": 21}
